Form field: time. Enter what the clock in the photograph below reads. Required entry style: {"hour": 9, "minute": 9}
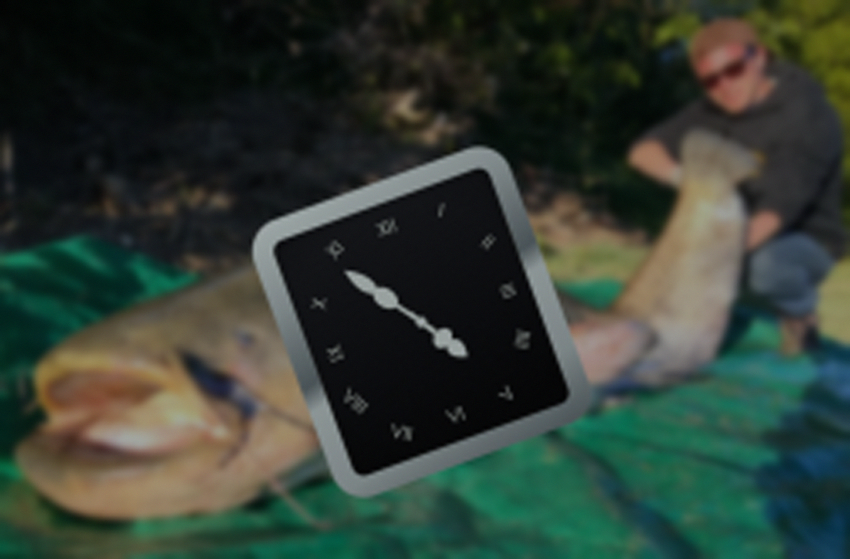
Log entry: {"hour": 4, "minute": 54}
